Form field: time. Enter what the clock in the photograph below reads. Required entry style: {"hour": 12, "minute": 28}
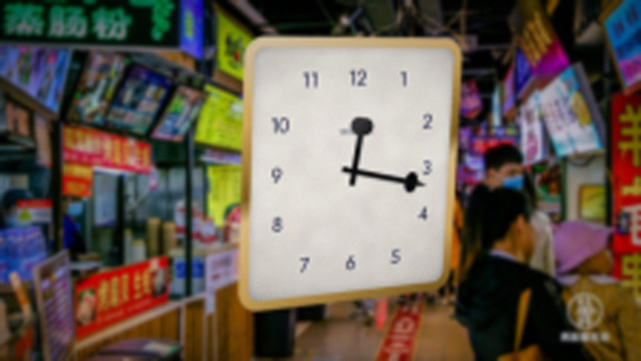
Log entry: {"hour": 12, "minute": 17}
